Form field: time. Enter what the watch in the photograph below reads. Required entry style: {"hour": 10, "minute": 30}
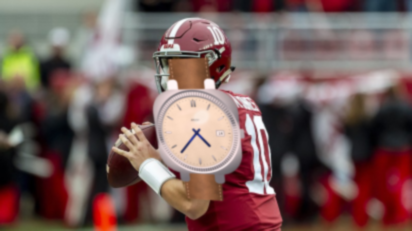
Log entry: {"hour": 4, "minute": 37}
